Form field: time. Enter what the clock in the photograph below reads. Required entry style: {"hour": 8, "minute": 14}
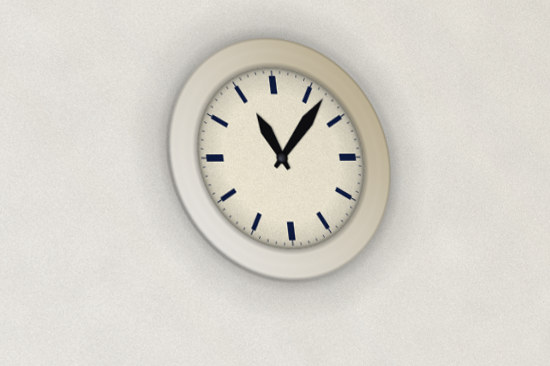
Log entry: {"hour": 11, "minute": 7}
